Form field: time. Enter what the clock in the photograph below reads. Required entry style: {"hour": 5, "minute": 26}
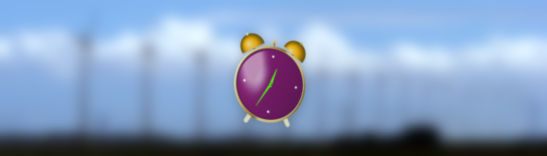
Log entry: {"hour": 12, "minute": 35}
